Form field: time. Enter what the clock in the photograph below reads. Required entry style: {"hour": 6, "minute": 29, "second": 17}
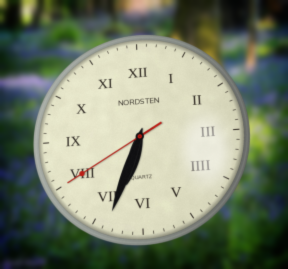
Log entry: {"hour": 6, "minute": 33, "second": 40}
